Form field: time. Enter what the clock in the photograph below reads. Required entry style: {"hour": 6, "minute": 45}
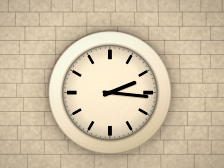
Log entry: {"hour": 2, "minute": 16}
